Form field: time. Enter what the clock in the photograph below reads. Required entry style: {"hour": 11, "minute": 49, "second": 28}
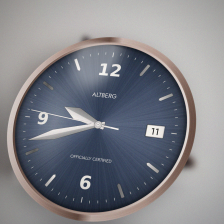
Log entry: {"hour": 9, "minute": 41, "second": 46}
